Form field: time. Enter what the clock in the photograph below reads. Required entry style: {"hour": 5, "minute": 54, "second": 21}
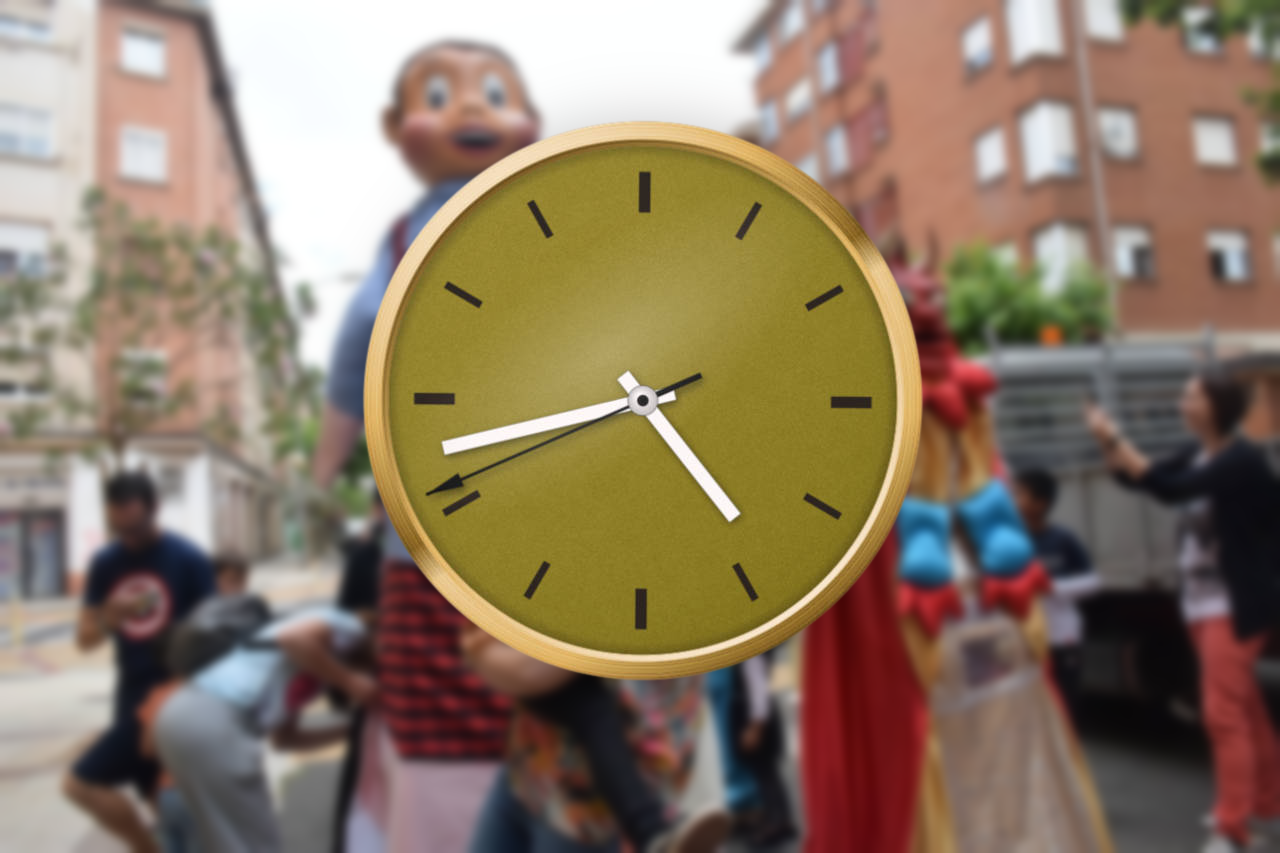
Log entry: {"hour": 4, "minute": 42, "second": 41}
